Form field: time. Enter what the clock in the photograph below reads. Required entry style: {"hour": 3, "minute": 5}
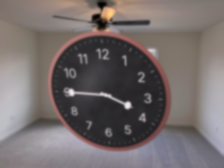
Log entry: {"hour": 3, "minute": 45}
